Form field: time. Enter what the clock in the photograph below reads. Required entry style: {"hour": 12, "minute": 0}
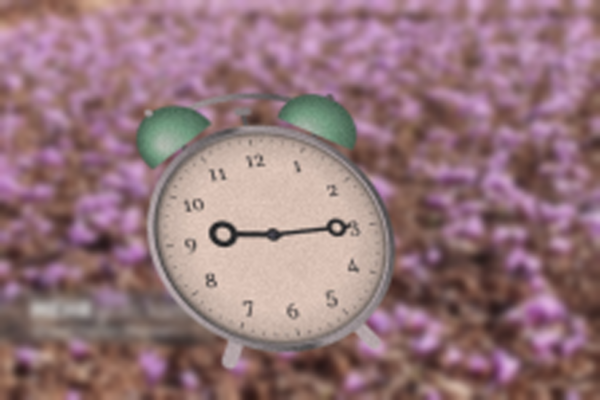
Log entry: {"hour": 9, "minute": 15}
